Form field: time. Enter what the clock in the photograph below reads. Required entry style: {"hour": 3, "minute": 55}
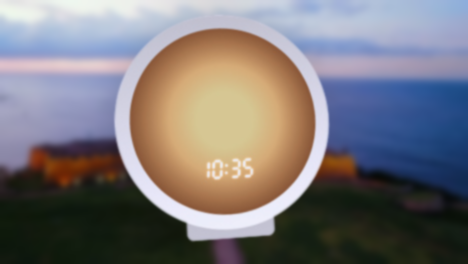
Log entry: {"hour": 10, "minute": 35}
